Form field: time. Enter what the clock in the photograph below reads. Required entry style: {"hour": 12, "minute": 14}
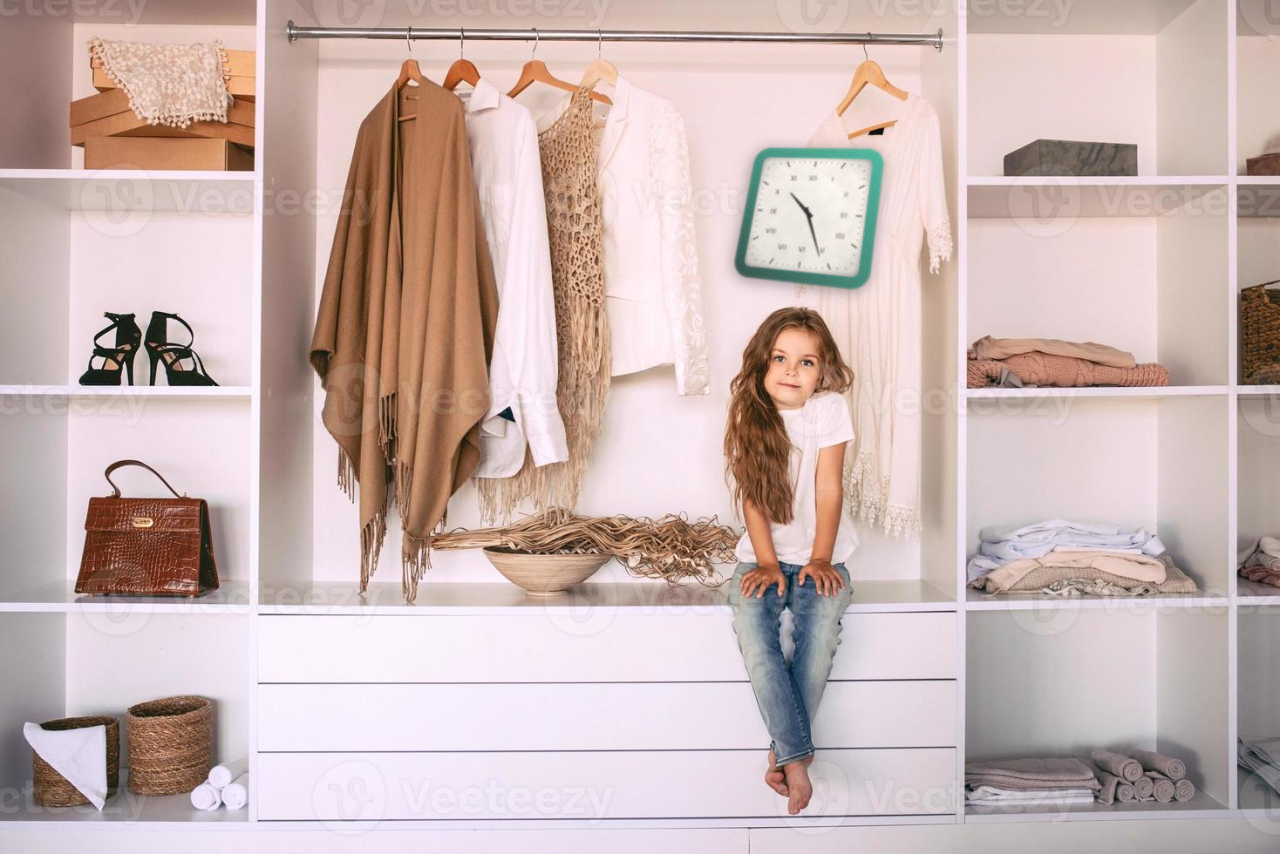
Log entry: {"hour": 10, "minute": 26}
